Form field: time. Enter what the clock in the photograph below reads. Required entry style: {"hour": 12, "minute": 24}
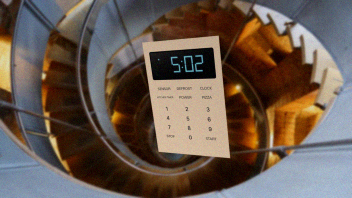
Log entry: {"hour": 5, "minute": 2}
